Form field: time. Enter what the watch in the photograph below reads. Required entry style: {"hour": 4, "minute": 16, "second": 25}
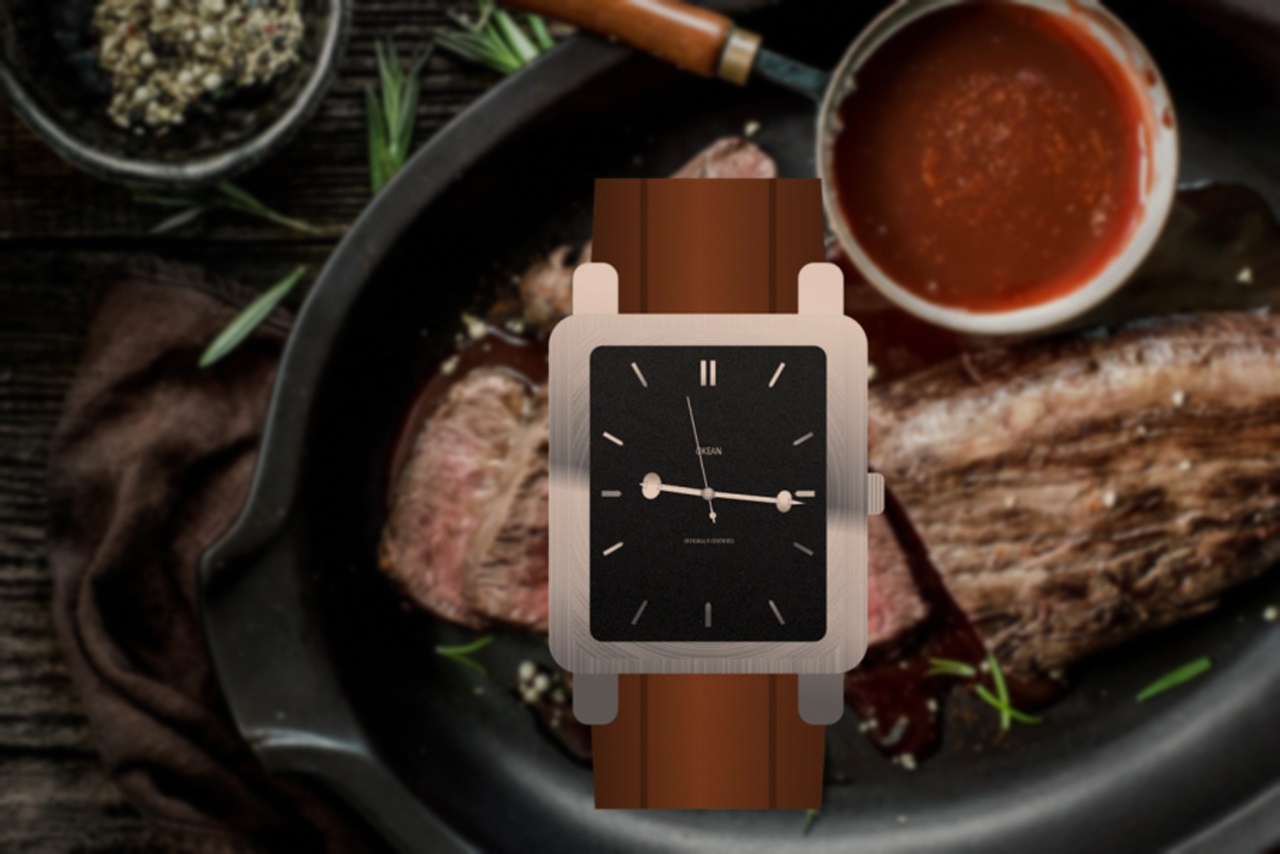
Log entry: {"hour": 9, "minute": 15, "second": 58}
